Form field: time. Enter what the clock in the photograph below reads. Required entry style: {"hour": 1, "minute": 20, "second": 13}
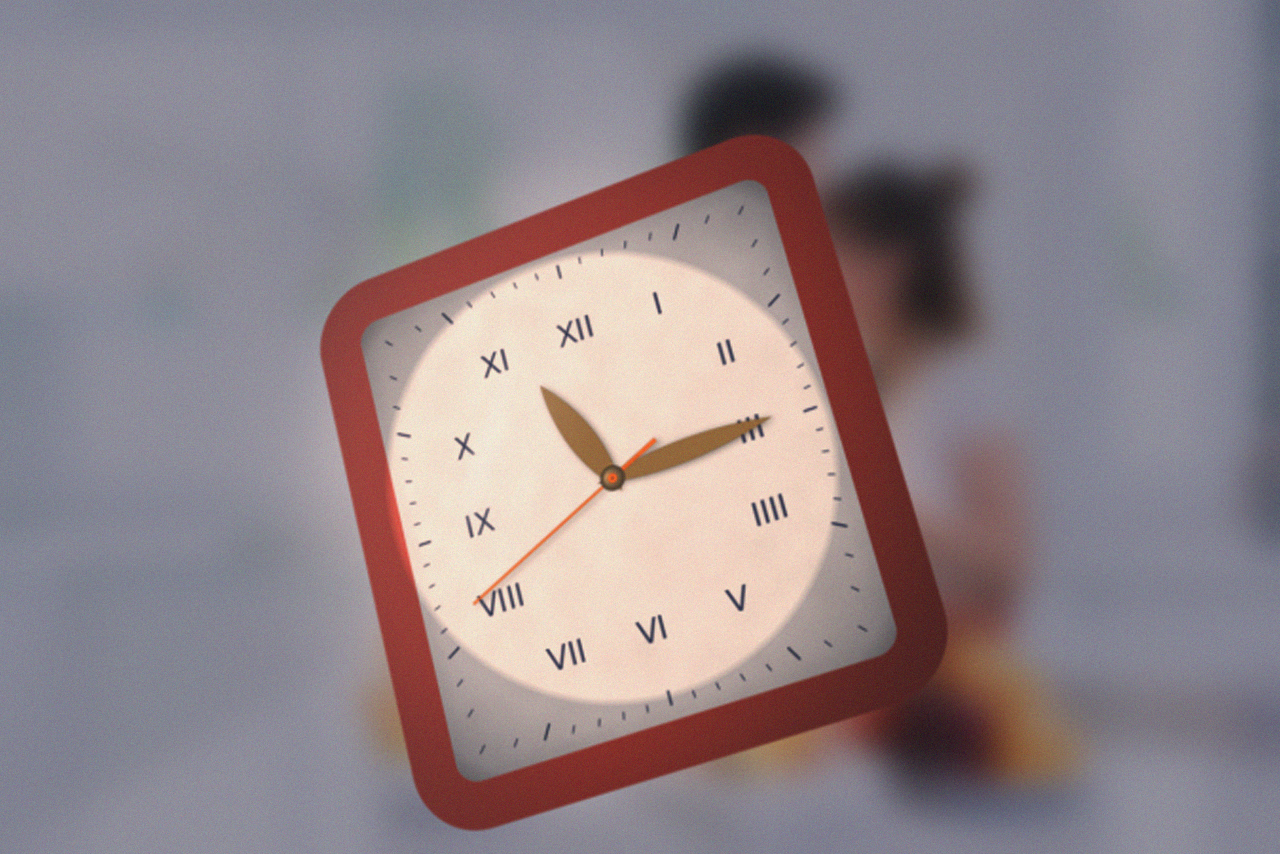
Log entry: {"hour": 11, "minute": 14, "second": 41}
